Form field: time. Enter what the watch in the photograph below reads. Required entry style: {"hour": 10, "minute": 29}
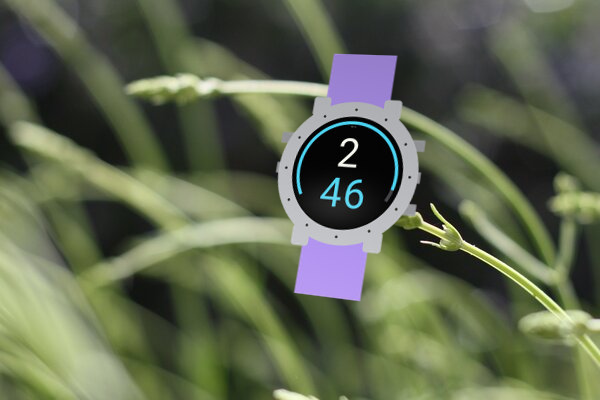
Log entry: {"hour": 2, "minute": 46}
